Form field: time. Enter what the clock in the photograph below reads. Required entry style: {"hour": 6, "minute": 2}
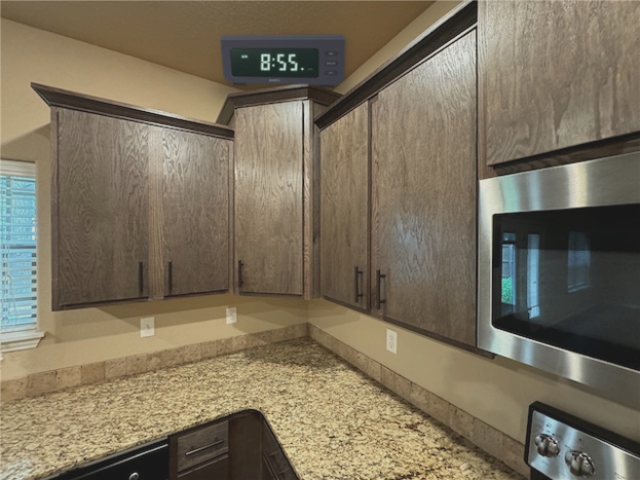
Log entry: {"hour": 8, "minute": 55}
